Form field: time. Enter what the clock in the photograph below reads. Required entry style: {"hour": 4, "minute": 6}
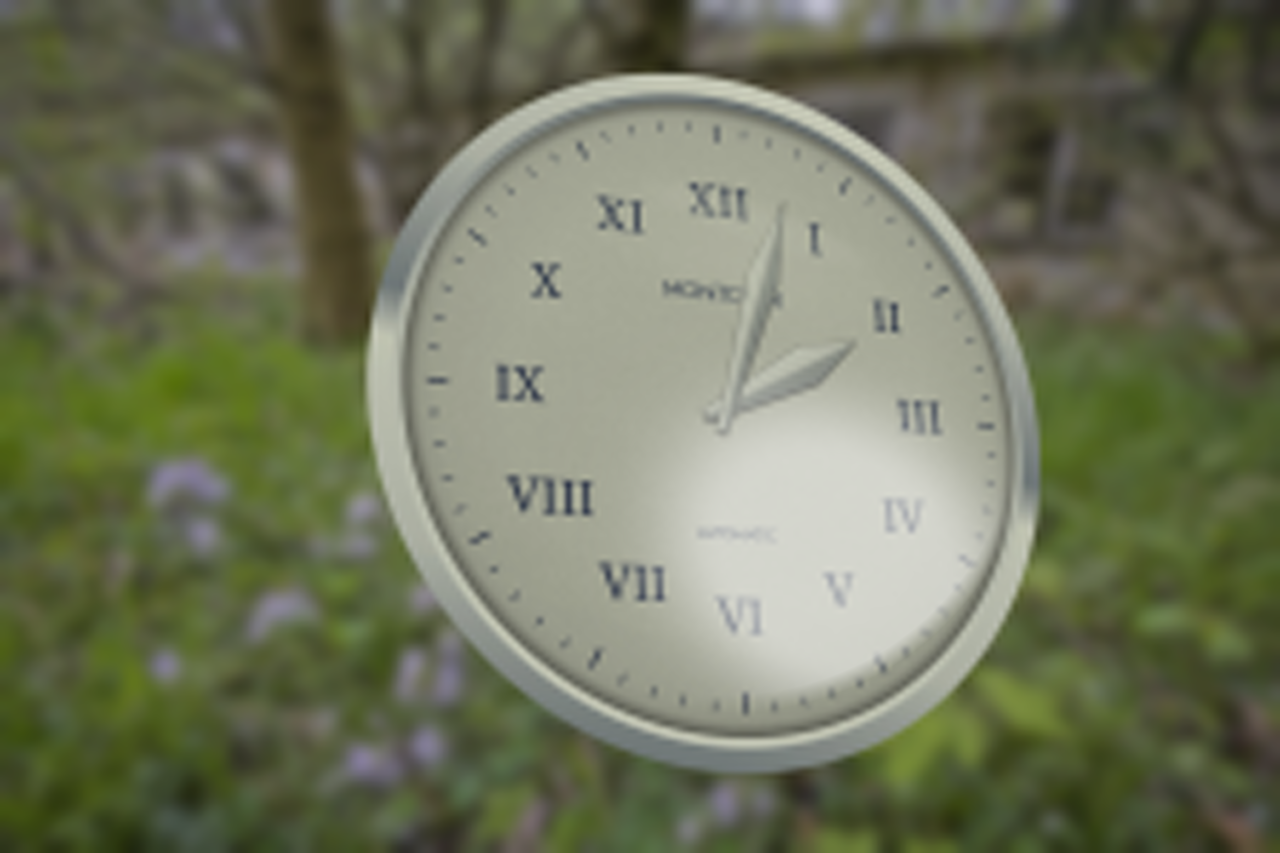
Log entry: {"hour": 2, "minute": 3}
